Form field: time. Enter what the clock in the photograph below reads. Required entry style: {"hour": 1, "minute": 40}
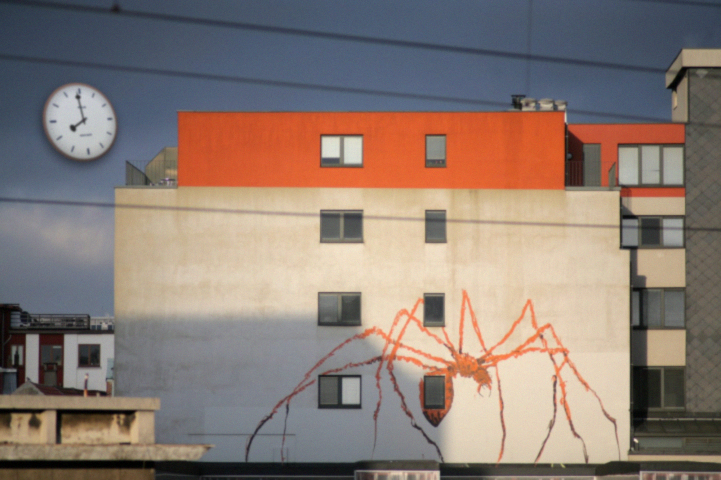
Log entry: {"hour": 7, "minute": 59}
